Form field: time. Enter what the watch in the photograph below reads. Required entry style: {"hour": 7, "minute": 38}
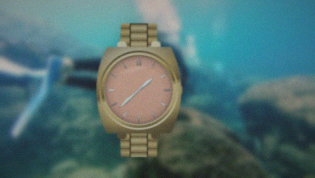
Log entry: {"hour": 1, "minute": 38}
